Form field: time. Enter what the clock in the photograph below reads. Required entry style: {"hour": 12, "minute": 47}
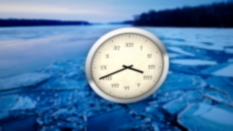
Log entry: {"hour": 3, "minute": 41}
